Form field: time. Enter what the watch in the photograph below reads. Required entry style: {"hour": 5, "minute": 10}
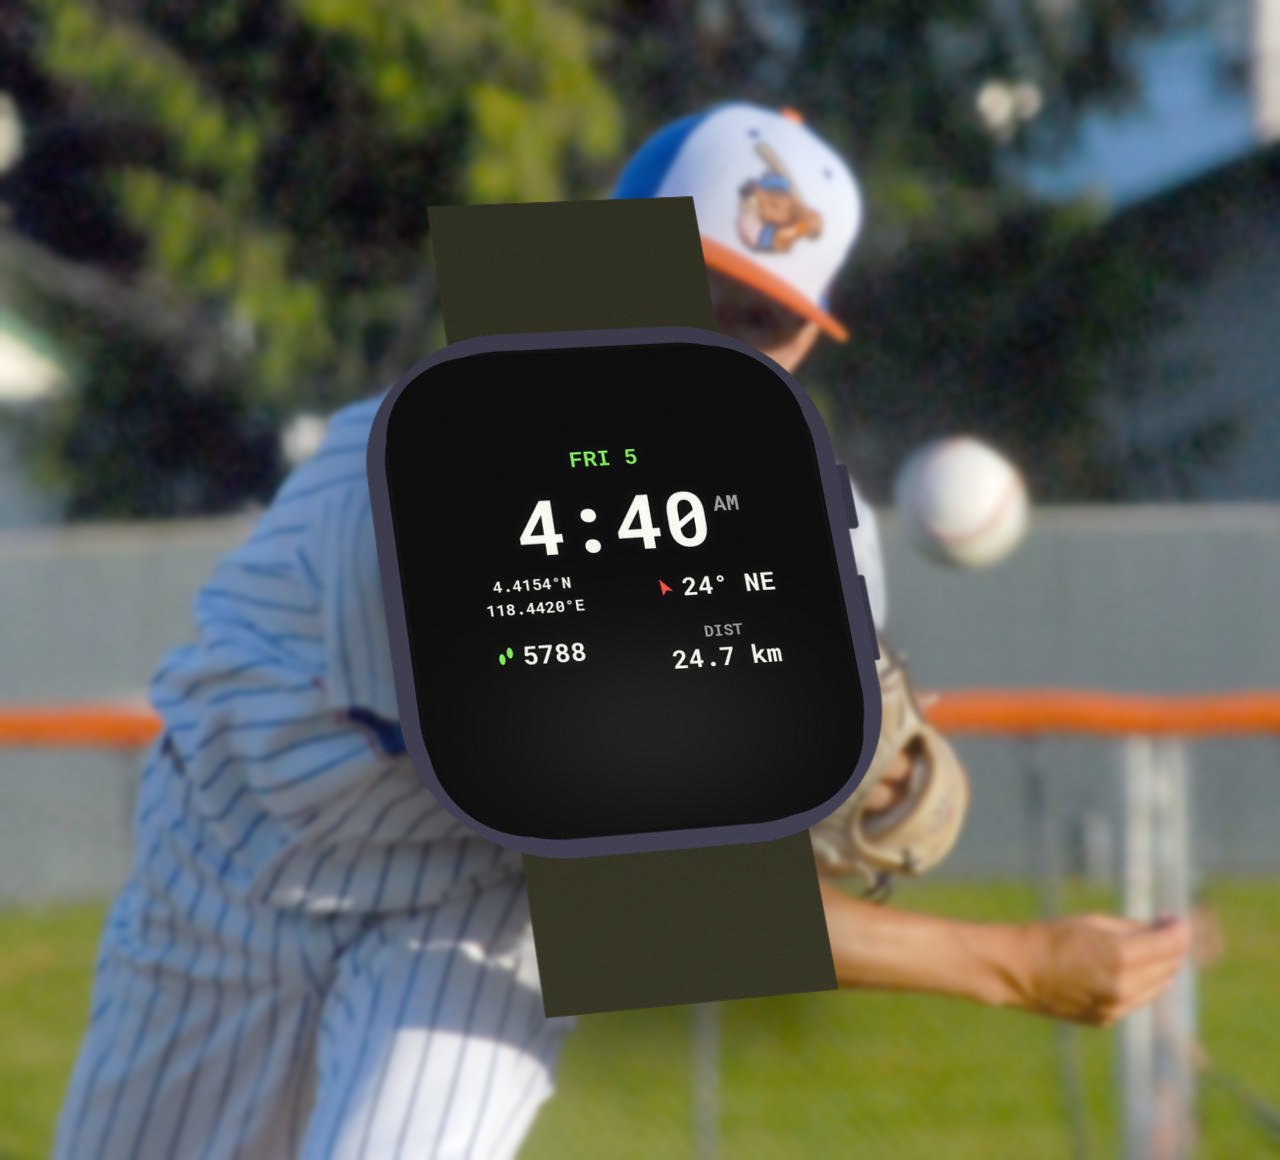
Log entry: {"hour": 4, "minute": 40}
